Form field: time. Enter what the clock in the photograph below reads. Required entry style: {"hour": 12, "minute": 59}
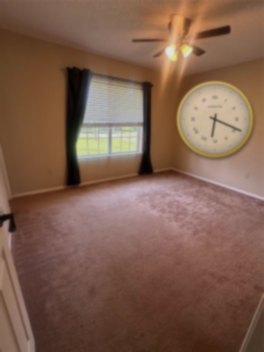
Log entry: {"hour": 6, "minute": 19}
